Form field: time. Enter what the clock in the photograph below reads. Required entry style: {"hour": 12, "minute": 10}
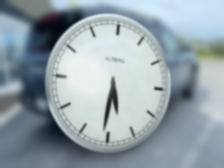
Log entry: {"hour": 5, "minute": 31}
